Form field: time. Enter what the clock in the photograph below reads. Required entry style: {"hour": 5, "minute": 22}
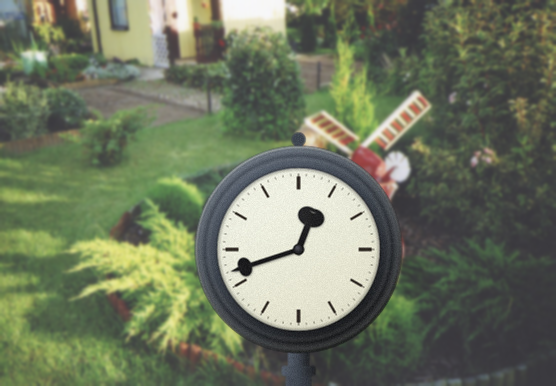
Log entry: {"hour": 12, "minute": 42}
